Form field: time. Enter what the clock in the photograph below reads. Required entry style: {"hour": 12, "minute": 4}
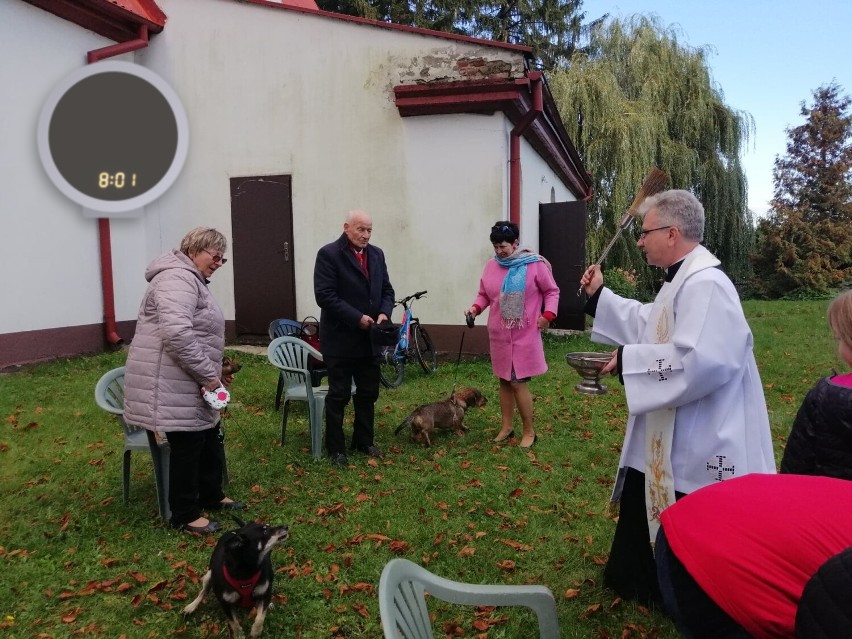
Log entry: {"hour": 8, "minute": 1}
